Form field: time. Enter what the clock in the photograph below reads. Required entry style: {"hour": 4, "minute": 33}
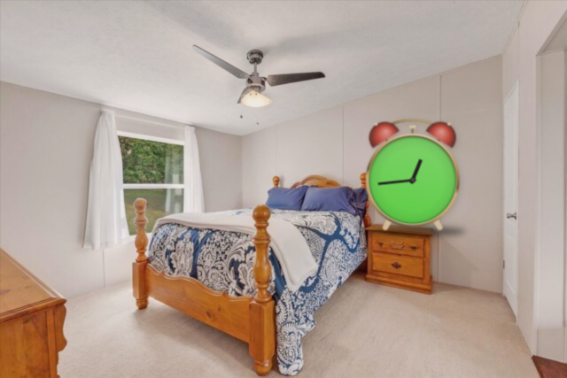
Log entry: {"hour": 12, "minute": 44}
